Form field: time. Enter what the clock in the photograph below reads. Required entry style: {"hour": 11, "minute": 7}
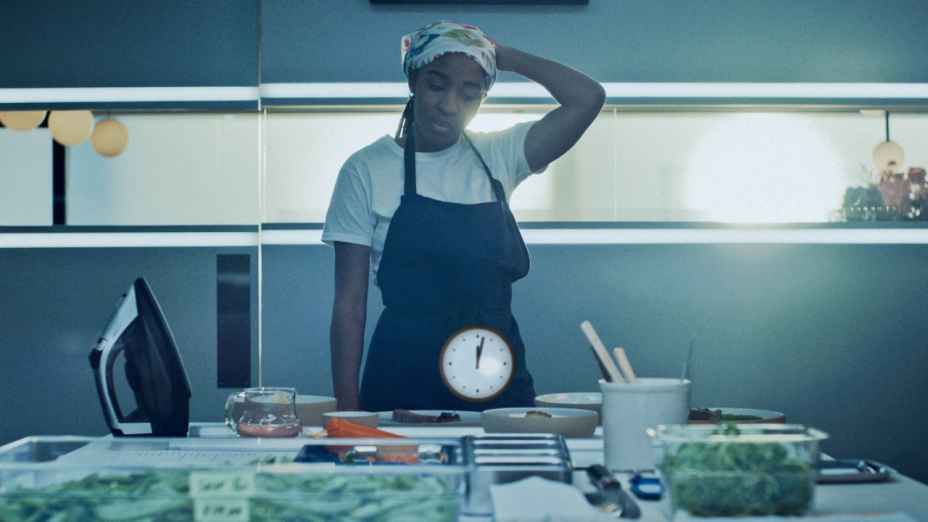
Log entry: {"hour": 12, "minute": 2}
